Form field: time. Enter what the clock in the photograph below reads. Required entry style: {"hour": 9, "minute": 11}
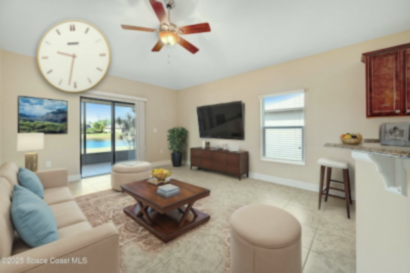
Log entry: {"hour": 9, "minute": 32}
